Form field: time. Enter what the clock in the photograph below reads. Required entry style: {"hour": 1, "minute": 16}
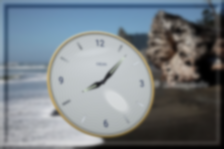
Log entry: {"hour": 8, "minute": 7}
